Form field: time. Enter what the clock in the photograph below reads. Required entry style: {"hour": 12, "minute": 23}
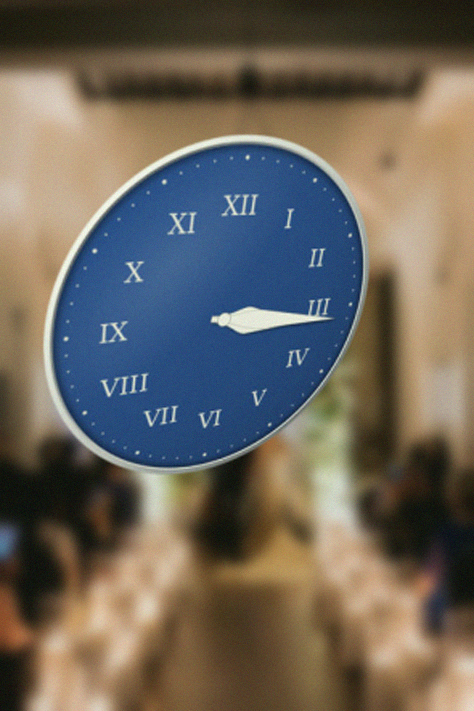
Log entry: {"hour": 3, "minute": 16}
